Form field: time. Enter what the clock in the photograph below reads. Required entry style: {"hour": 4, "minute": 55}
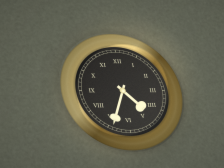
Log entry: {"hour": 4, "minute": 34}
